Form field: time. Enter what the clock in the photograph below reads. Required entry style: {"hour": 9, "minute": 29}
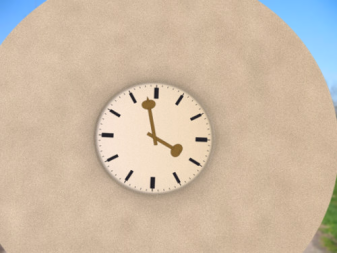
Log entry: {"hour": 3, "minute": 58}
